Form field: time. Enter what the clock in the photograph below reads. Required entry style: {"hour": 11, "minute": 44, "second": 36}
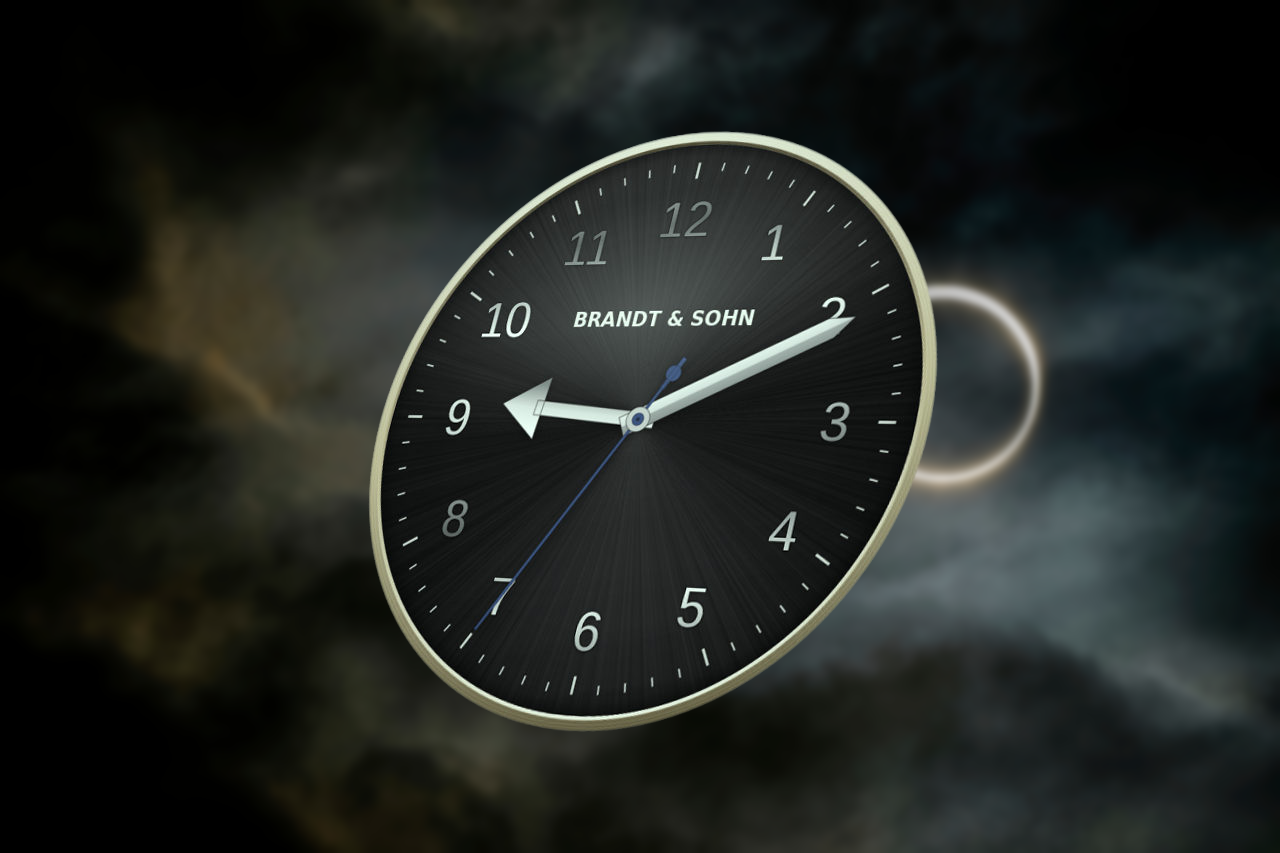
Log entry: {"hour": 9, "minute": 10, "second": 35}
